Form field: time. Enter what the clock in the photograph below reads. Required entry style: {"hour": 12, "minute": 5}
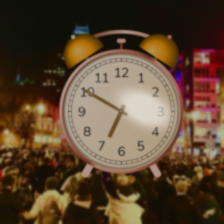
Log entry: {"hour": 6, "minute": 50}
